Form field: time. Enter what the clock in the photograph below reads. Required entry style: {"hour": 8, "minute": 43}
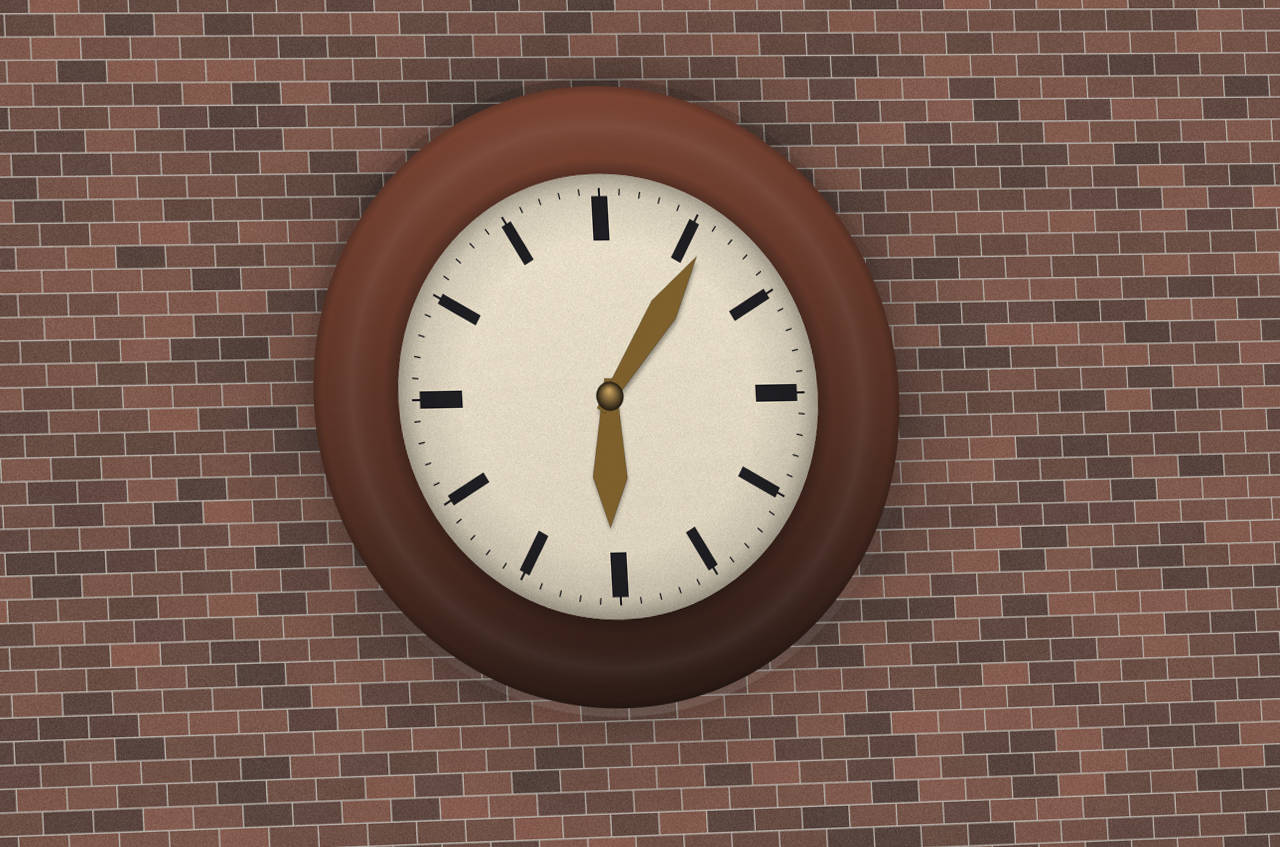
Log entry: {"hour": 6, "minute": 6}
